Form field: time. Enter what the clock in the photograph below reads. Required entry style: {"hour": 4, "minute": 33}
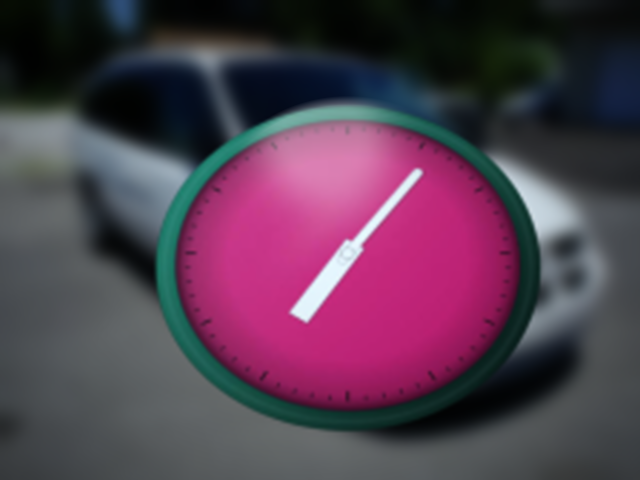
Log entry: {"hour": 7, "minute": 6}
